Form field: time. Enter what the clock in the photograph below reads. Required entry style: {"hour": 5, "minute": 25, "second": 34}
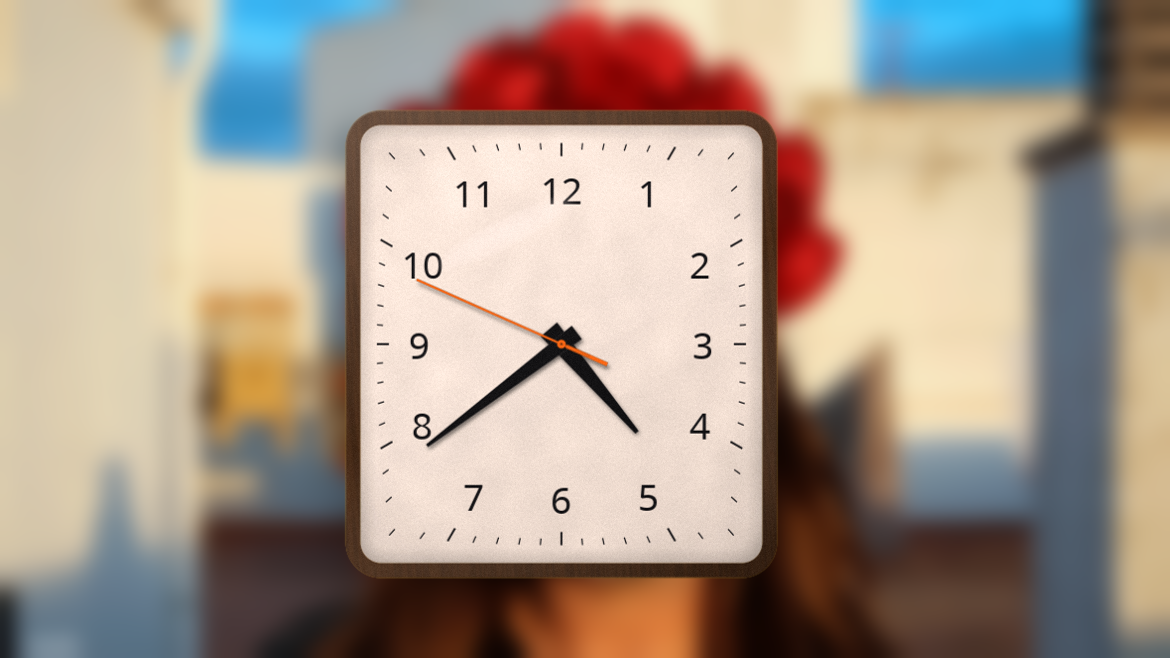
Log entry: {"hour": 4, "minute": 38, "second": 49}
